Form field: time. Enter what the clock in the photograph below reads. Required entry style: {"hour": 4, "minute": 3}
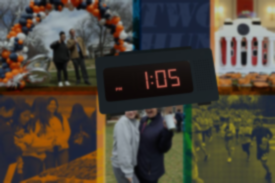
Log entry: {"hour": 1, "minute": 5}
